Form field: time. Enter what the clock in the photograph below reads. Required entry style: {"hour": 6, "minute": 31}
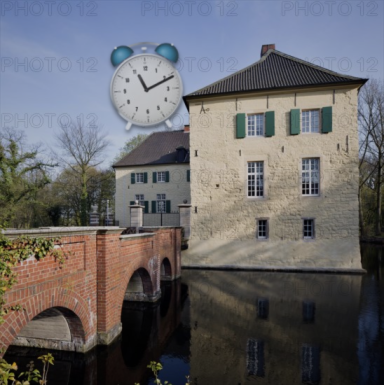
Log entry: {"hour": 11, "minute": 11}
